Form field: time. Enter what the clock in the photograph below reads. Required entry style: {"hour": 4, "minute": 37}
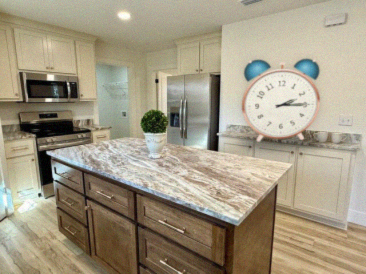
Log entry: {"hour": 2, "minute": 15}
